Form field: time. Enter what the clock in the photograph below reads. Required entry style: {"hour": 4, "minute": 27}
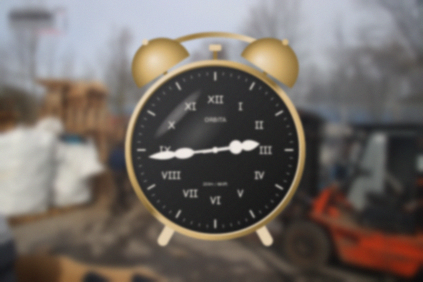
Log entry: {"hour": 2, "minute": 44}
